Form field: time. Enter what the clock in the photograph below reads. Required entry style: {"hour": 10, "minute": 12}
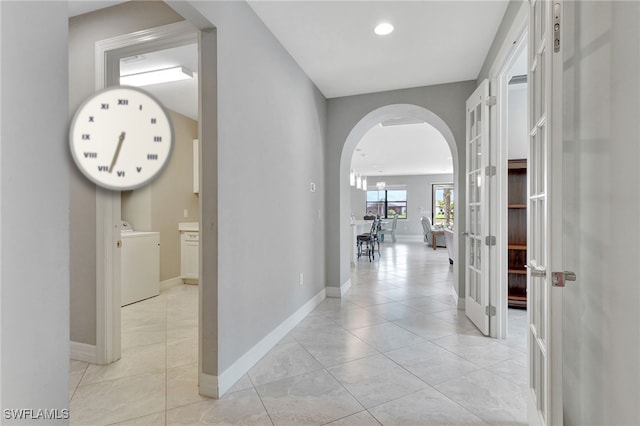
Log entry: {"hour": 6, "minute": 33}
